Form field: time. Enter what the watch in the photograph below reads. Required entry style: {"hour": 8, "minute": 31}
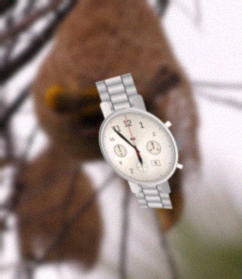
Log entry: {"hour": 5, "minute": 54}
